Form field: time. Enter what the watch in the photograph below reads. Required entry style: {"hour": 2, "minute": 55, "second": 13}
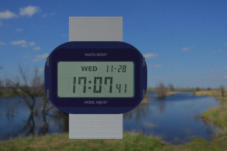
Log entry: {"hour": 17, "minute": 7, "second": 41}
